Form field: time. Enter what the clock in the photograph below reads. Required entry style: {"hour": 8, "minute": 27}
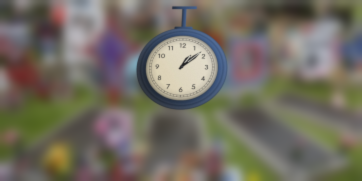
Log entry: {"hour": 1, "minute": 8}
